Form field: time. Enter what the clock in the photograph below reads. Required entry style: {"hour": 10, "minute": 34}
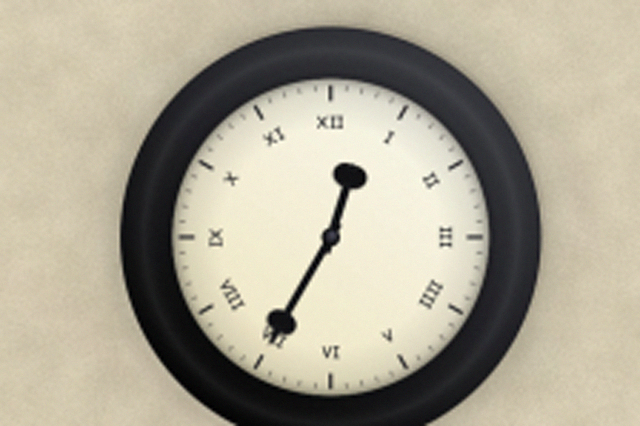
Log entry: {"hour": 12, "minute": 35}
